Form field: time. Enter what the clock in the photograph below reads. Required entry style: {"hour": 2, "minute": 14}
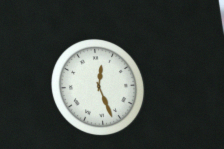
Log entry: {"hour": 12, "minute": 27}
